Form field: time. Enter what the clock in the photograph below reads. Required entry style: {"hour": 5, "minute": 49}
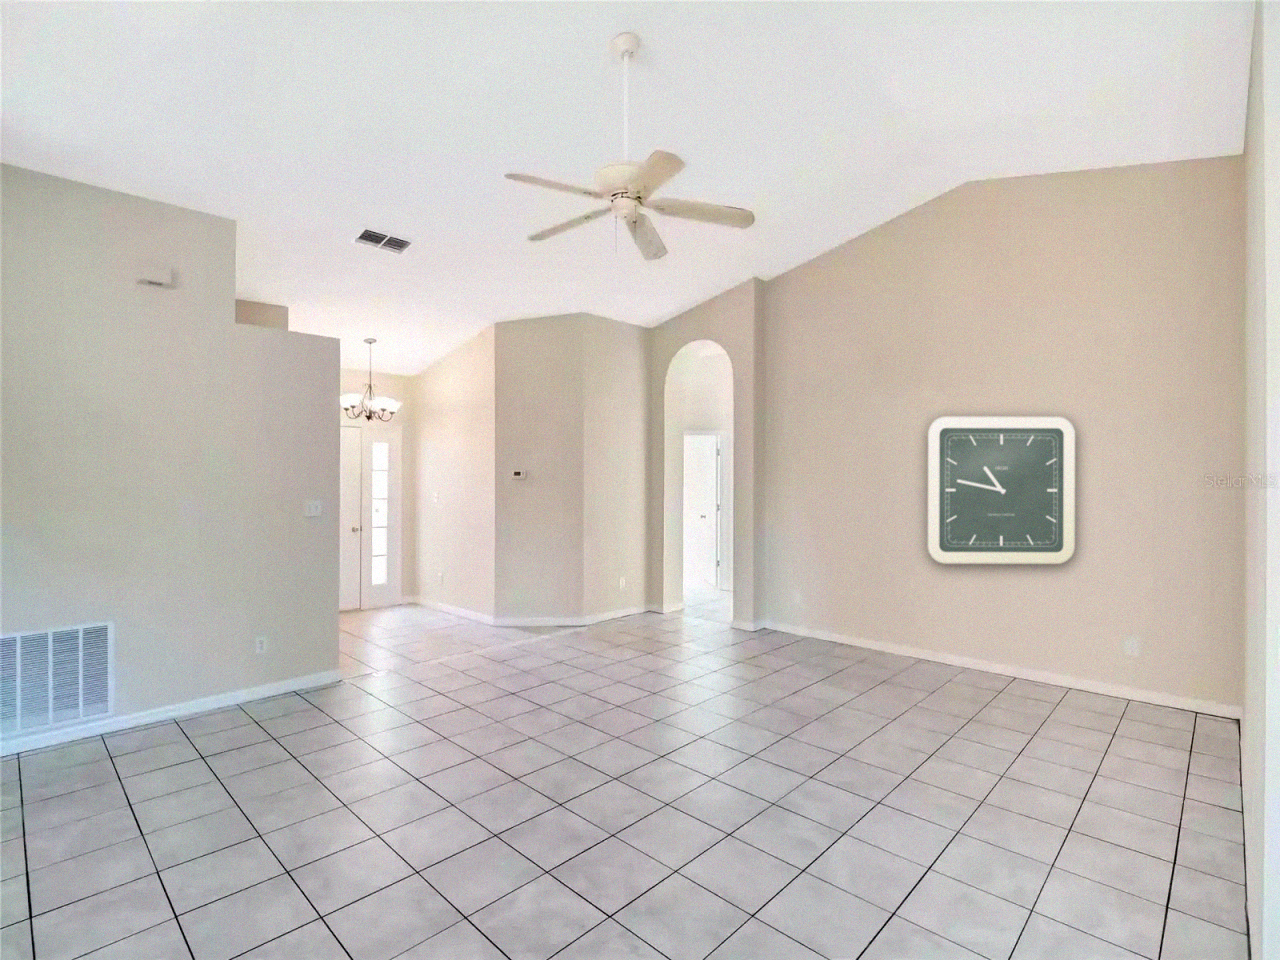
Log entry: {"hour": 10, "minute": 47}
